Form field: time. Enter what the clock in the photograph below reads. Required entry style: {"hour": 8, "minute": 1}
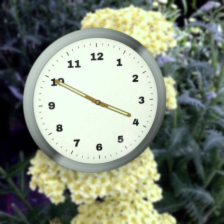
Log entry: {"hour": 3, "minute": 50}
